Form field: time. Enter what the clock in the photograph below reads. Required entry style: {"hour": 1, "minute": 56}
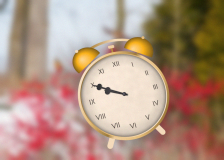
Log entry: {"hour": 9, "minute": 50}
